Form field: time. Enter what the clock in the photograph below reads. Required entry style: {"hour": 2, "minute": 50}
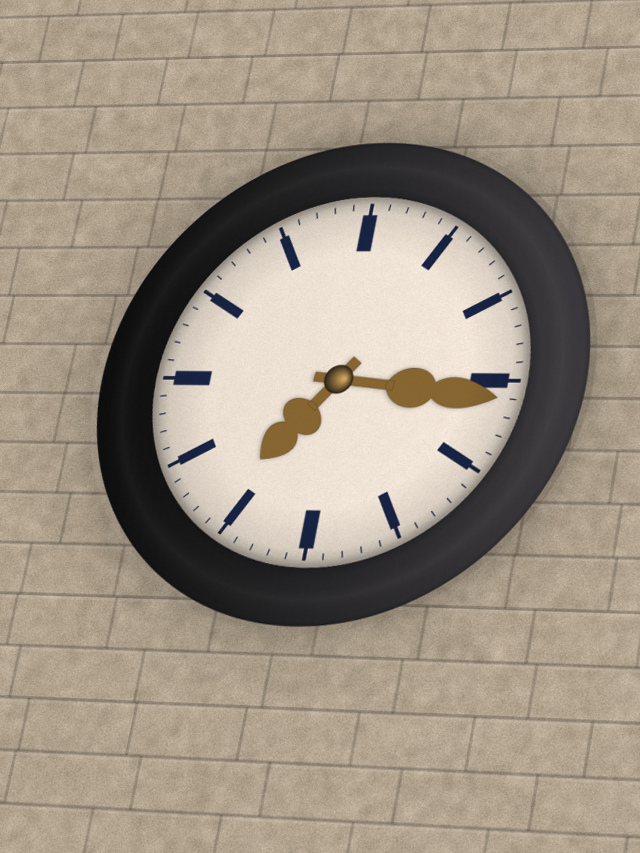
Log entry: {"hour": 7, "minute": 16}
